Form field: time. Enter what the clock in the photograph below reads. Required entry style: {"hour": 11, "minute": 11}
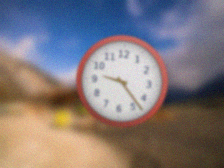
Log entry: {"hour": 9, "minute": 23}
